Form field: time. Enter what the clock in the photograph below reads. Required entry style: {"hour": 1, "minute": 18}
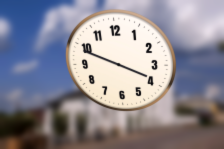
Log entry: {"hour": 3, "minute": 49}
